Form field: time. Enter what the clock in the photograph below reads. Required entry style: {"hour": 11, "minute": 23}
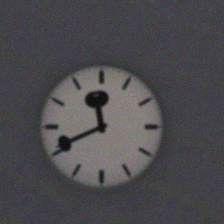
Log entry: {"hour": 11, "minute": 41}
